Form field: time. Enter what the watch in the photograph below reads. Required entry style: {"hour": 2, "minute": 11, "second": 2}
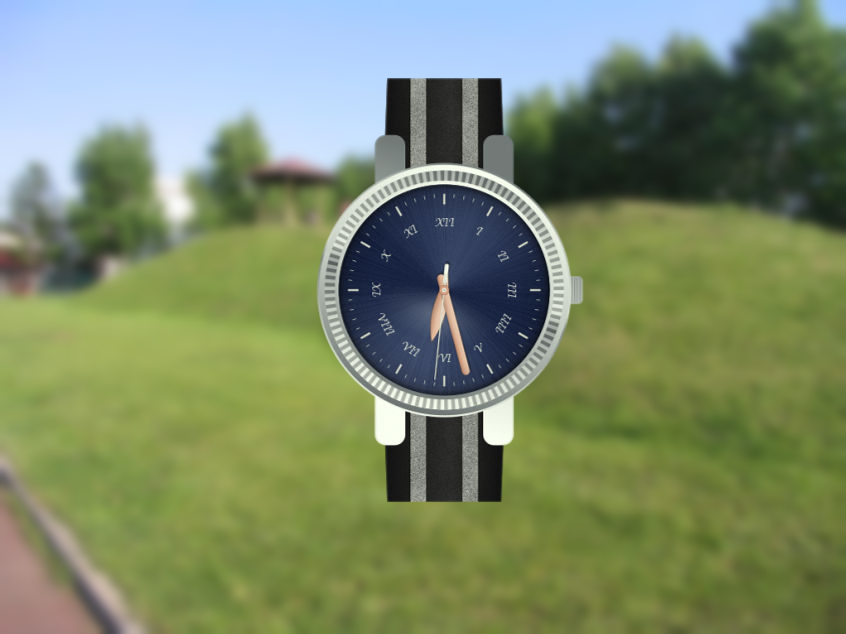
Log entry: {"hour": 6, "minute": 27, "second": 31}
